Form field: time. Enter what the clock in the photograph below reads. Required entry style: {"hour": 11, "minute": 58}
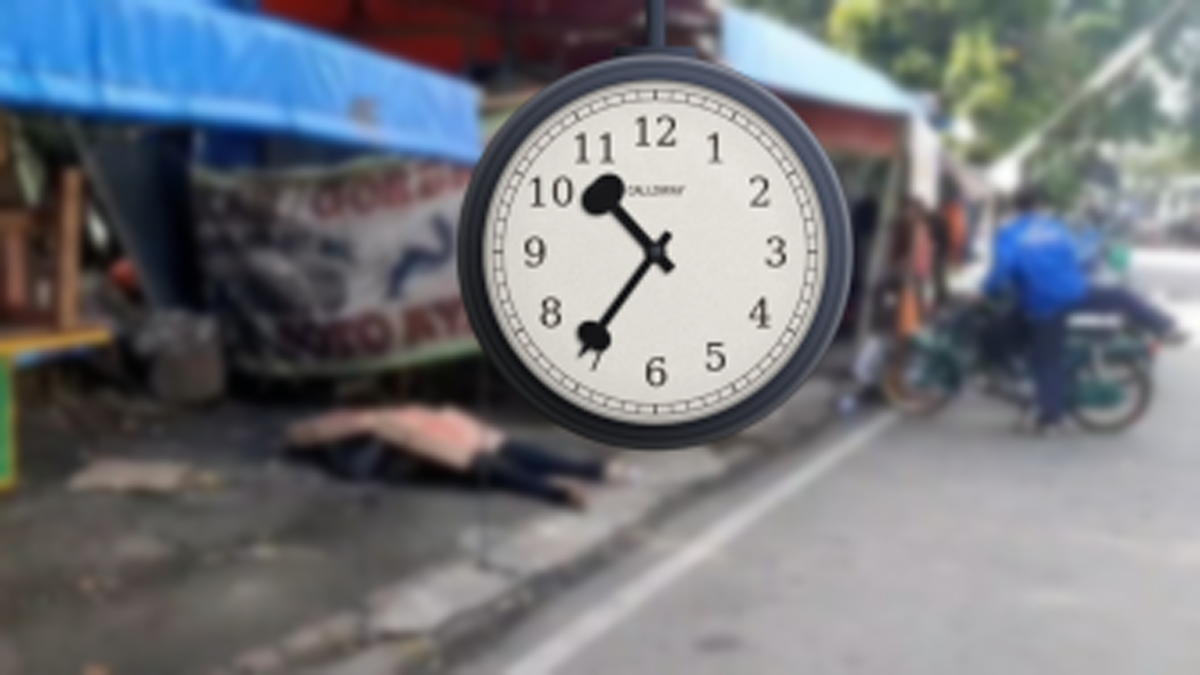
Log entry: {"hour": 10, "minute": 36}
